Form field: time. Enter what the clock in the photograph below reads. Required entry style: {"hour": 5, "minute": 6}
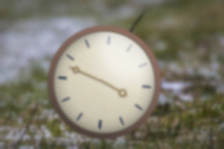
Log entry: {"hour": 3, "minute": 48}
